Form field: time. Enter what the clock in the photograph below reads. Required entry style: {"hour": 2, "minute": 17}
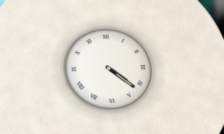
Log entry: {"hour": 4, "minute": 22}
